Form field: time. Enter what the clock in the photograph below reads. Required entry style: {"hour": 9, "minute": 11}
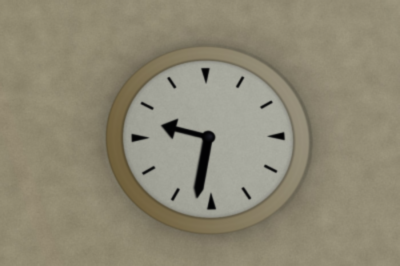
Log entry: {"hour": 9, "minute": 32}
